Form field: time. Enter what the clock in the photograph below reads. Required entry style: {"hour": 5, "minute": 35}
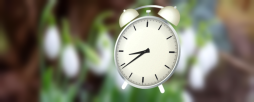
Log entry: {"hour": 8, "minute": 39}
